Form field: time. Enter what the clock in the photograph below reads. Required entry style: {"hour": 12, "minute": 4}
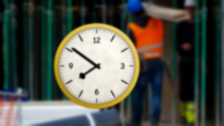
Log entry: {"hour": 7, "minute": 51}
